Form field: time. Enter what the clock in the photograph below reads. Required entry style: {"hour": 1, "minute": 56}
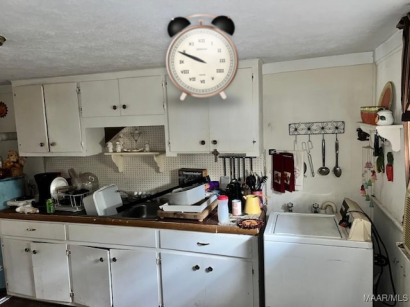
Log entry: {"hour": 9, "minute": 49}
